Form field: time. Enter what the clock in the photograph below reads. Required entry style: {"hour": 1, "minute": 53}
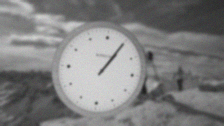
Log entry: {"hour": 1, "minute": 5}
